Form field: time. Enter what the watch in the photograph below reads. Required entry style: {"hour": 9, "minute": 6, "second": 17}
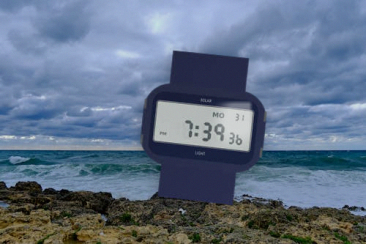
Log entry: {"hour": 7, "minute": 39, "second": 36}
